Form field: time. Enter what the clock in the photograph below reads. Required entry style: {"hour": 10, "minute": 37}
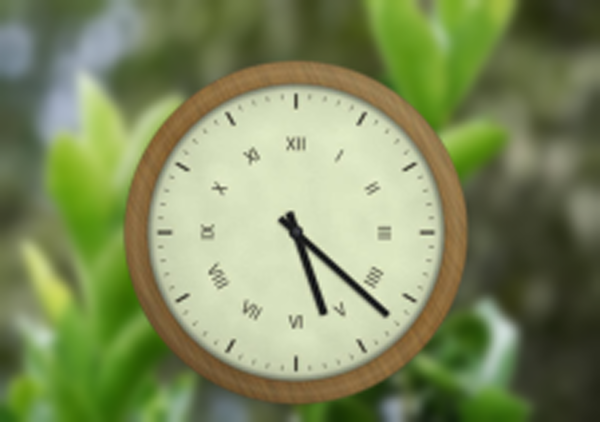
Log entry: {"hour": 5, "minute": 22}
